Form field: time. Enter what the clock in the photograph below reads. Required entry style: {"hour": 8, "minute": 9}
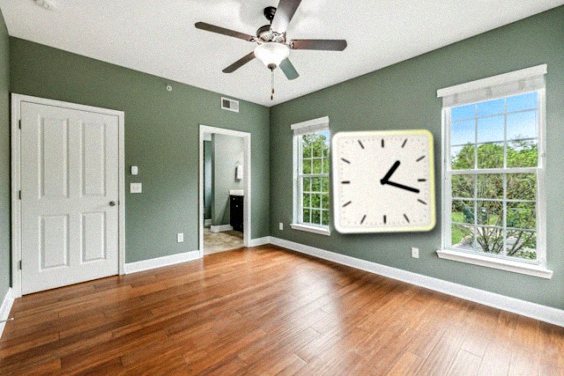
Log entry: {"hour": 1, "minute": 18}
